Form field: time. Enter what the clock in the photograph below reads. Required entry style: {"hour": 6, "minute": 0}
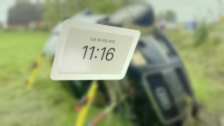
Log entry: {"hour": 11, "minute": 16}
